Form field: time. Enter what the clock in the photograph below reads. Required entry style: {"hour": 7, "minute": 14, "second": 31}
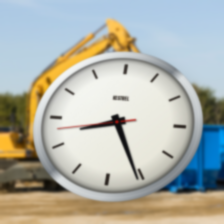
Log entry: {"hour": 8, "minute": 25, "second": 43}
